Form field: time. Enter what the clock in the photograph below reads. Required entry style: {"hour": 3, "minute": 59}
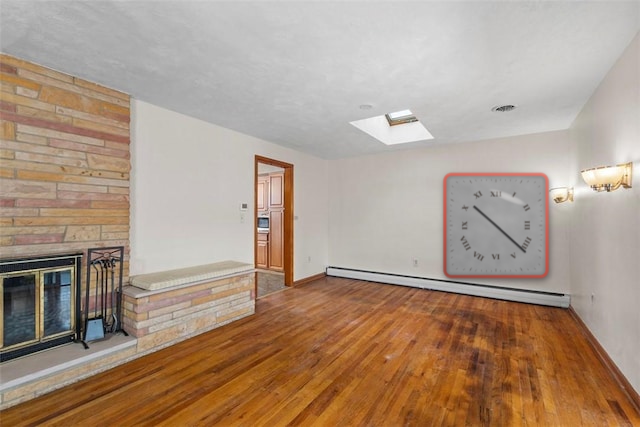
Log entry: {"hour": 10, "minute": 22}
